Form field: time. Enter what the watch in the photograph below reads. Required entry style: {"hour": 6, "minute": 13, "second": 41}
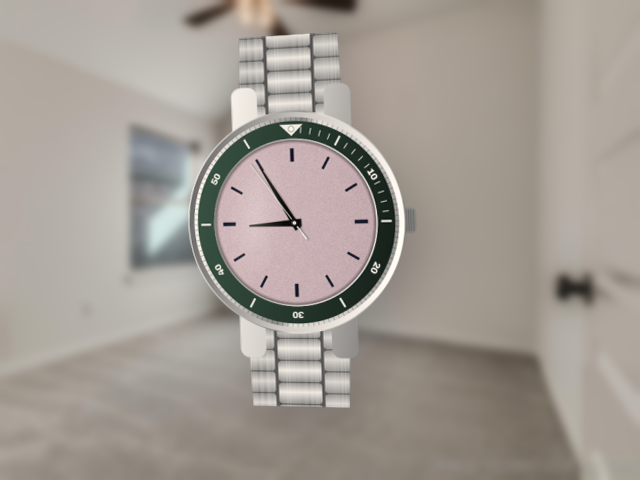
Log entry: {"hour": 8, "minute": 54, "second": 54}
